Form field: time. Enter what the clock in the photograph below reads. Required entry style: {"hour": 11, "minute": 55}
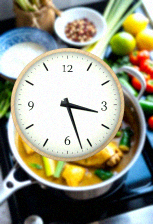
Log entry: {"hour": 3, "minute": 27}
